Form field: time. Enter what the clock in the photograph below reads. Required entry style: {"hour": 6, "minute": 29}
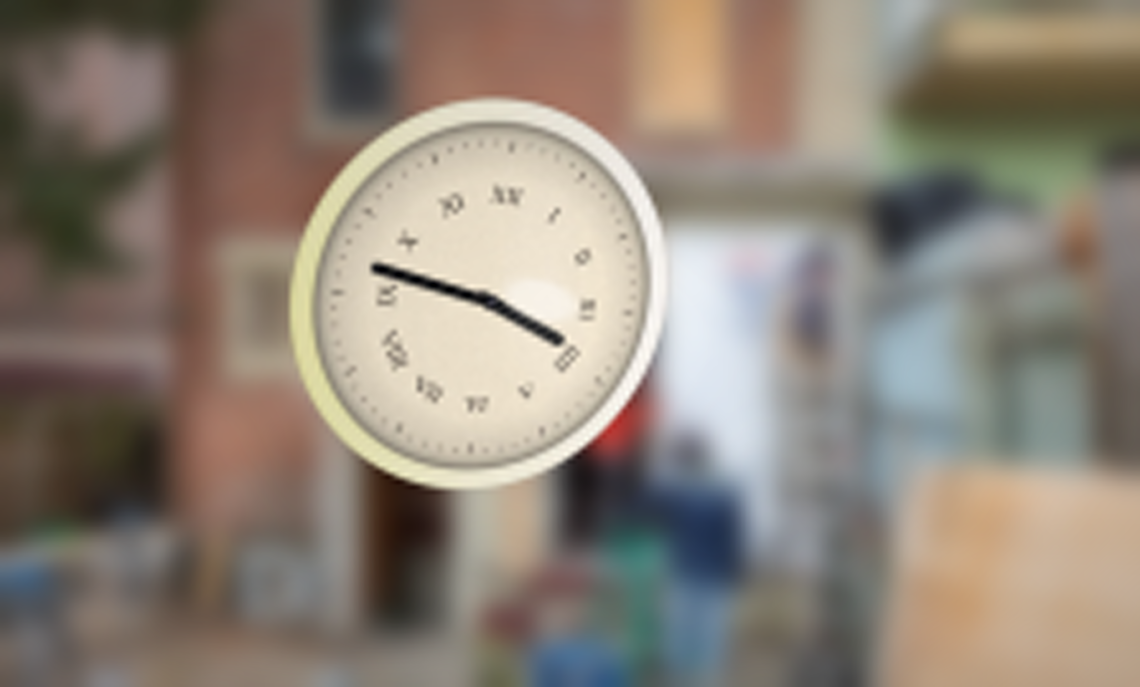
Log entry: {"hour": 3, "minute": 47}
